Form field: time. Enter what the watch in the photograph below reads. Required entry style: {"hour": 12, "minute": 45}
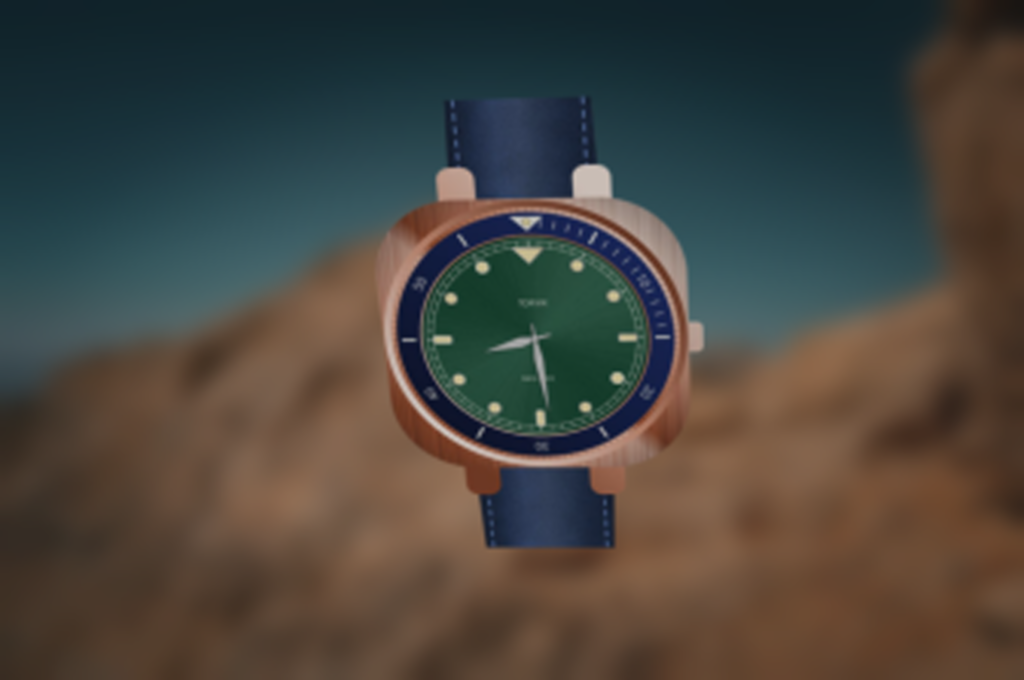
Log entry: {"hour": 8, "minute": 29}
